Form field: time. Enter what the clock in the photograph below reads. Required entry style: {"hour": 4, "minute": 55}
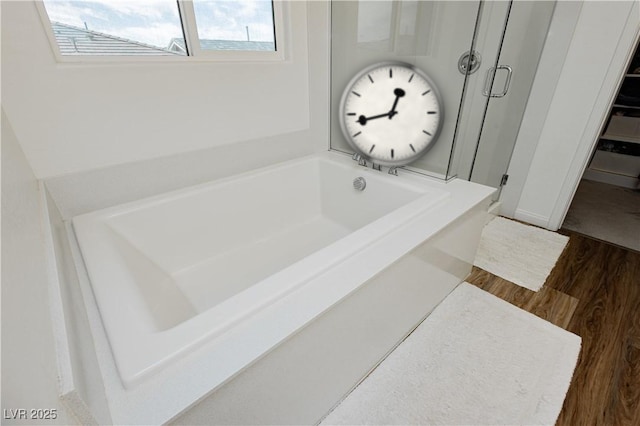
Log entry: {"hour": 12, "minute": 43}
